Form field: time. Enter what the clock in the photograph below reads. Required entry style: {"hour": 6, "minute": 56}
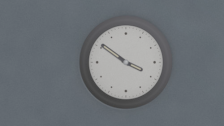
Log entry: {"hour": 3, "minute": 51}
